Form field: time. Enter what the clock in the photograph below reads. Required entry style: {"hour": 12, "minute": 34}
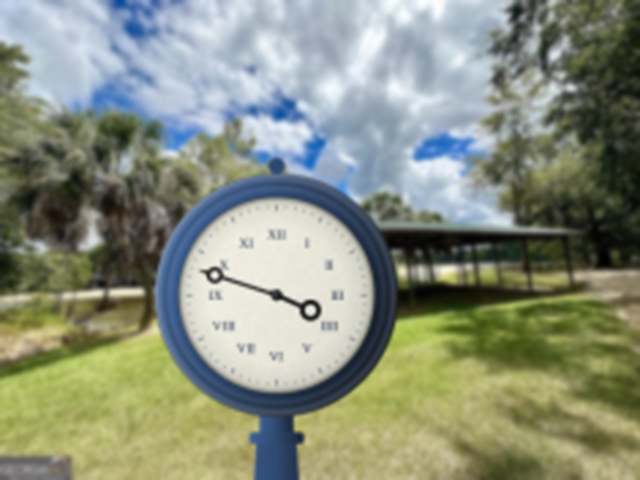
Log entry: {"hour": 3, "minute": 48}
